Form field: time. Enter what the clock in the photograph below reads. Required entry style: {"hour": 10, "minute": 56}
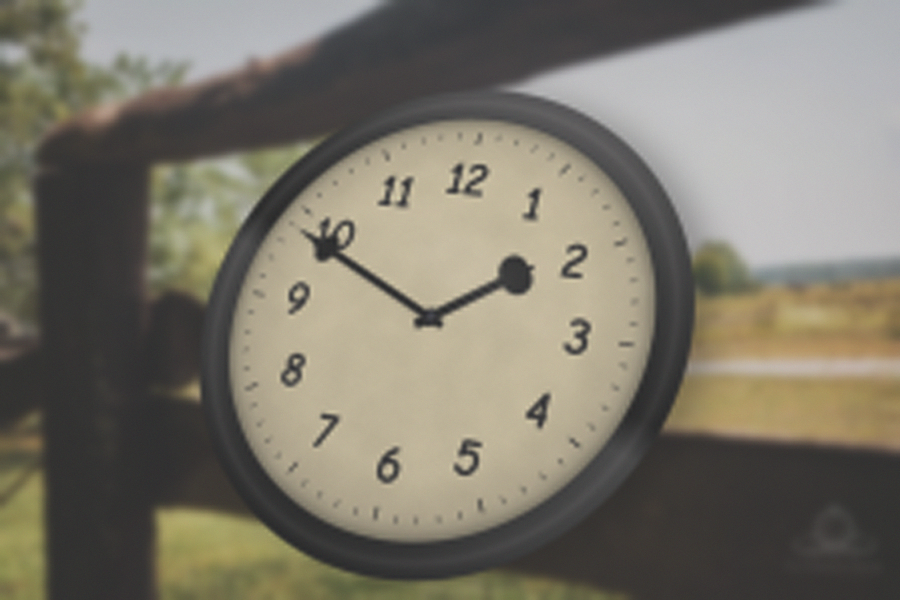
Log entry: {"hour": 1, "minute": 49}
